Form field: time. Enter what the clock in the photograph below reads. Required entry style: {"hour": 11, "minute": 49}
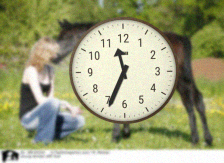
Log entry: {"hour": 11, "minute": 34}
